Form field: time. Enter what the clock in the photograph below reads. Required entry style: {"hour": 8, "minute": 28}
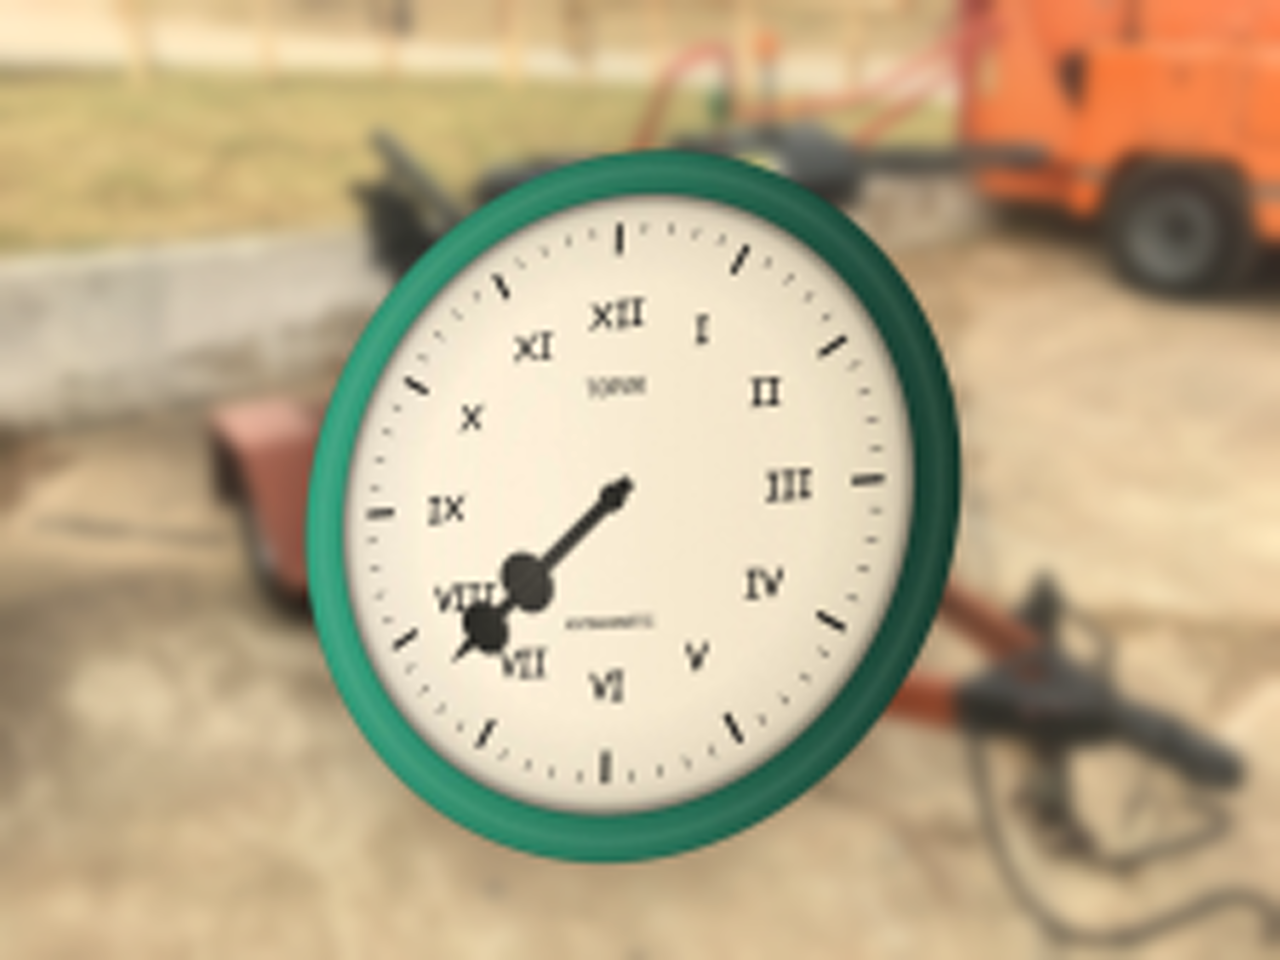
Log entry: {"hour": 7, "minute": 38}
